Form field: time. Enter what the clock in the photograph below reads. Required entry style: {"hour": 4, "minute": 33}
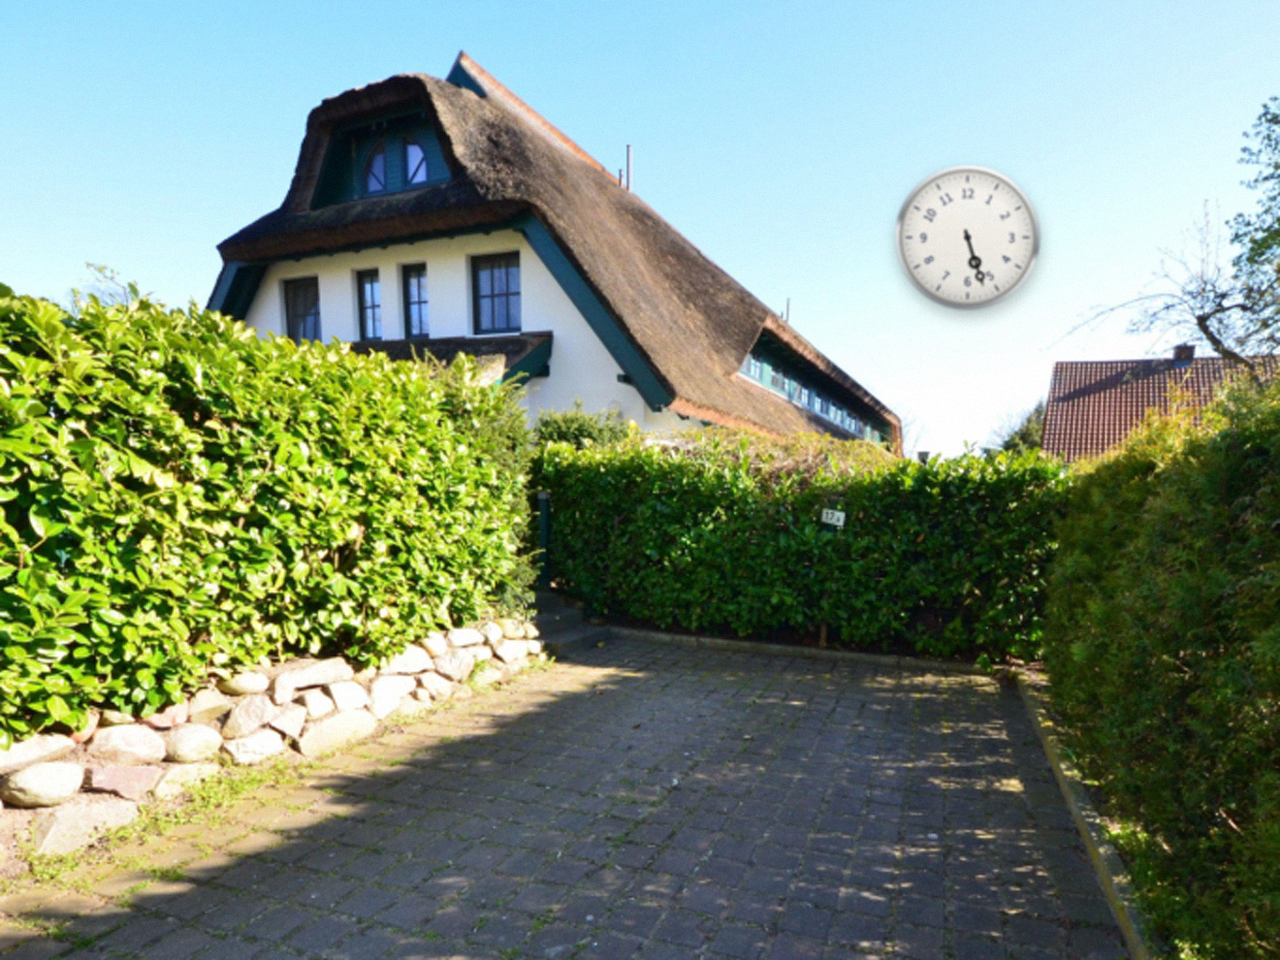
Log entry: {"hour": 5, "minute": 27}
